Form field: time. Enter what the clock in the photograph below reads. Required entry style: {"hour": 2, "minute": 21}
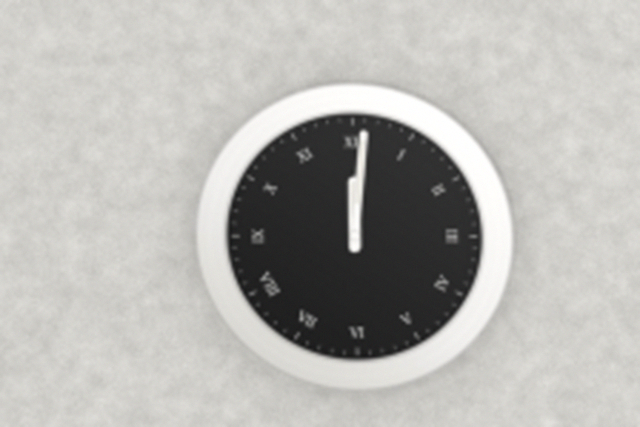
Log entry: {"hour": 12, "minute": 1}
